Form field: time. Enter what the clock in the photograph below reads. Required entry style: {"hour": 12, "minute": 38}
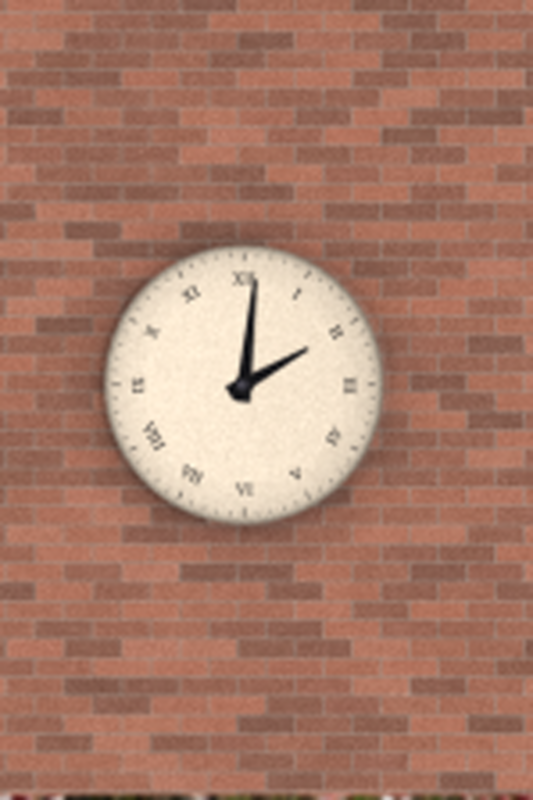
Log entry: {"hour": 2, "minute": 1}
